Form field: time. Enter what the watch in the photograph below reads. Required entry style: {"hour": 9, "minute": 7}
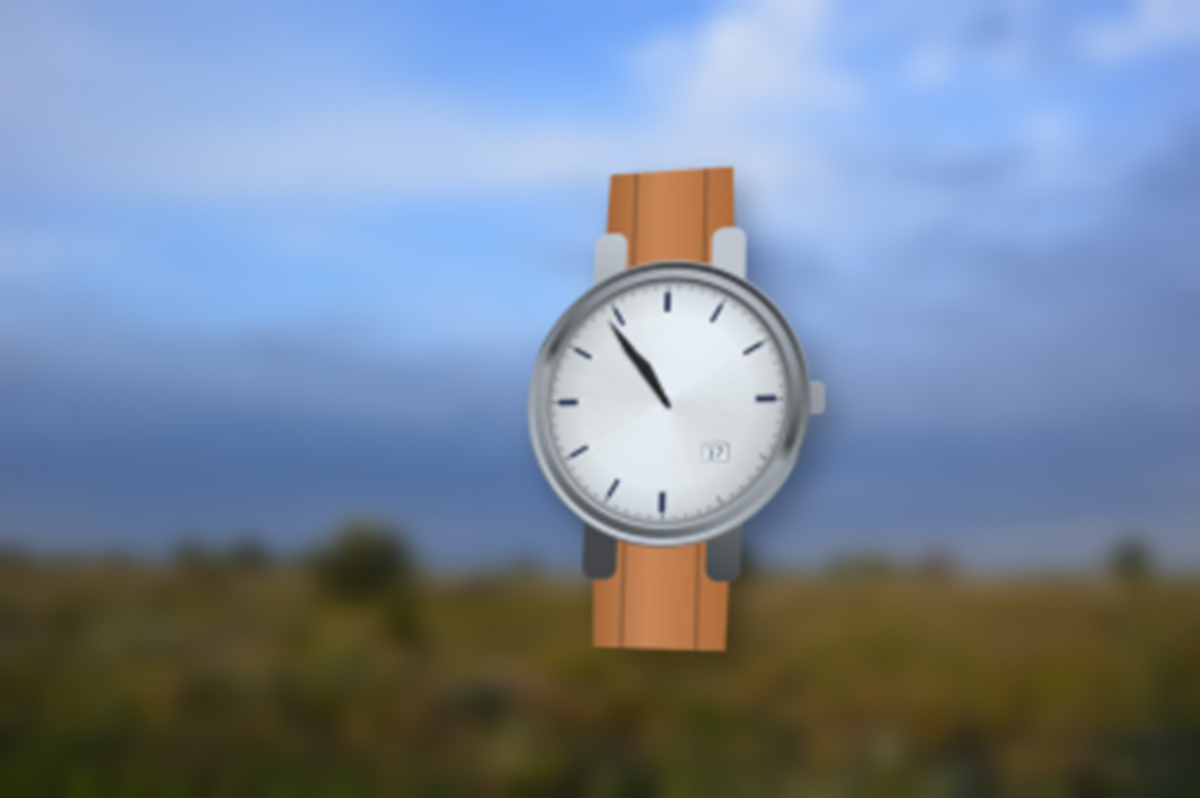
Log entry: {"hour": 10, "minute": 54}
